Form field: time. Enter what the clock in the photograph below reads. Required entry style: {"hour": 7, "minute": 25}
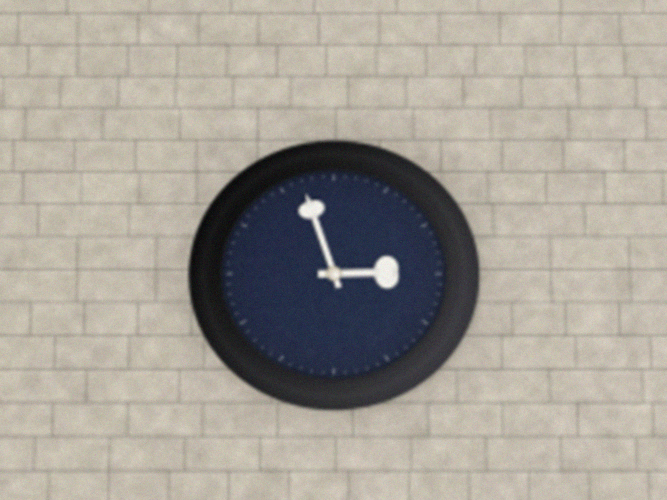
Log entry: {"hour": 2, "minute": 57}
